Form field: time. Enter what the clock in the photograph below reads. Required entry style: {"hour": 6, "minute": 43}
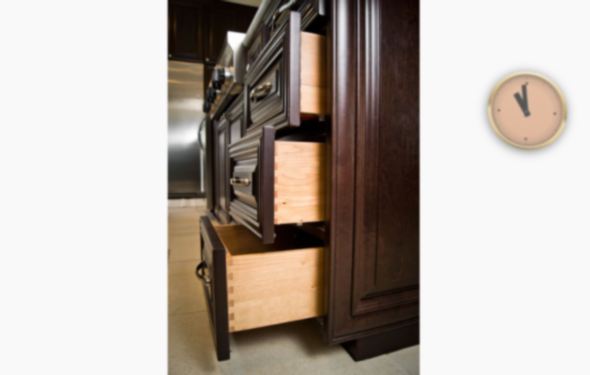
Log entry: {"hour": 10, "minute": 59}
